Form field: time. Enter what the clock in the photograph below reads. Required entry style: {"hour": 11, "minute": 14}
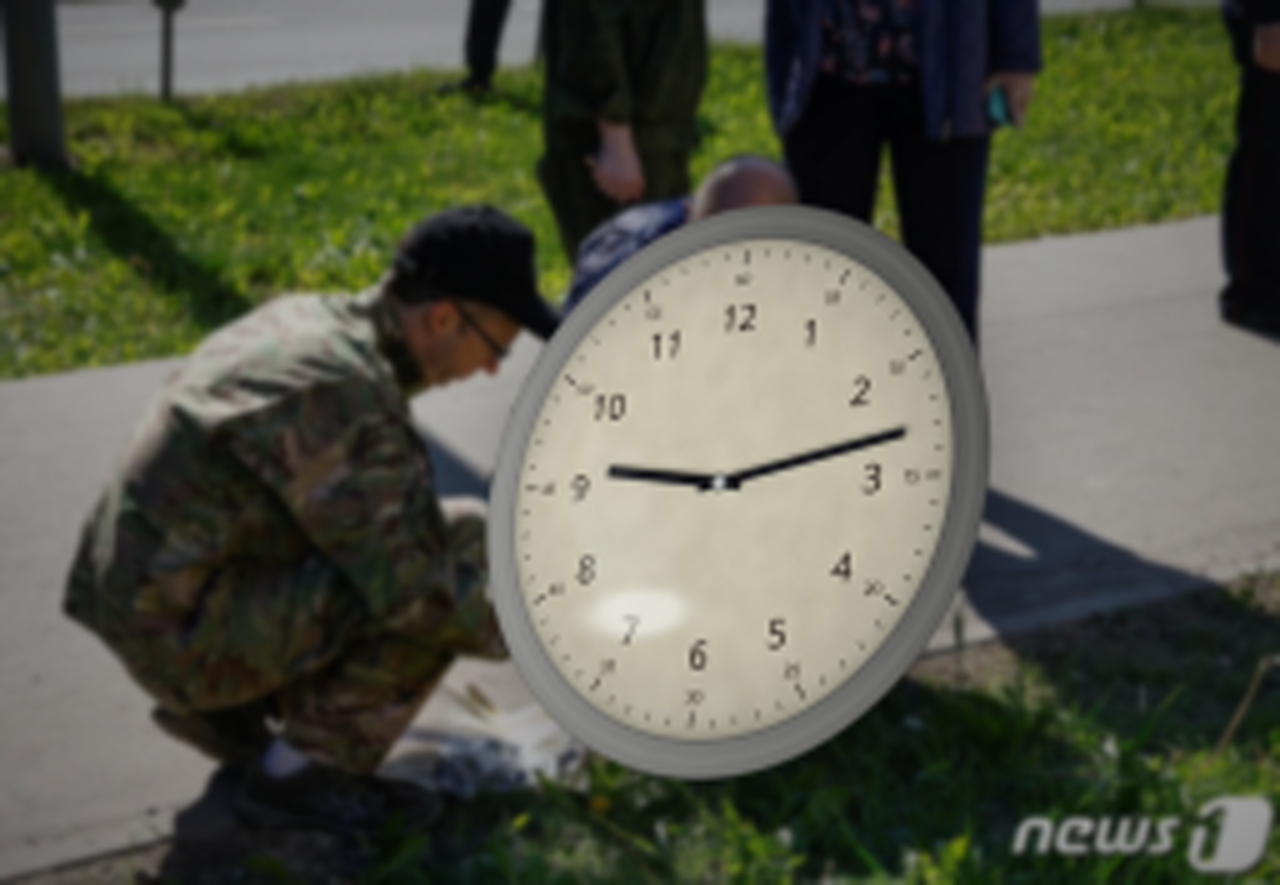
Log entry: {"hour": 9, "minute": 13}
